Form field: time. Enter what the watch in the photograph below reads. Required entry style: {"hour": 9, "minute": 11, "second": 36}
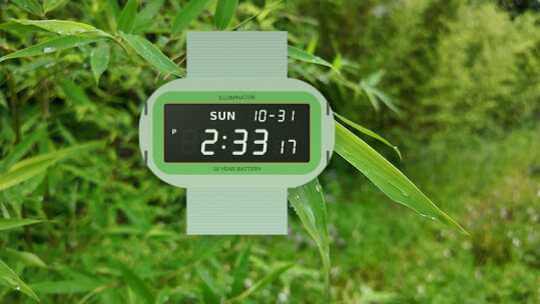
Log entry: {"hour": 2, "minute": 33, "second": 17}
